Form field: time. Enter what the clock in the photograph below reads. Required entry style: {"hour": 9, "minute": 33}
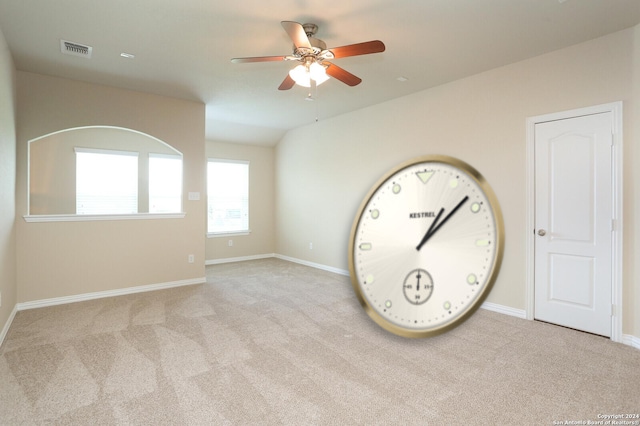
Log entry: {"hour": 1, "minute": 8}
